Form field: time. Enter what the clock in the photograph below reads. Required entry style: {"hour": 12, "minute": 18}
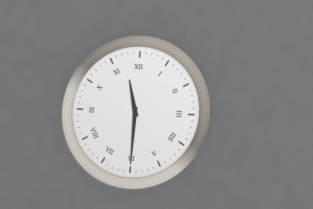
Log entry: {"hour": 11, "minute": 30}
